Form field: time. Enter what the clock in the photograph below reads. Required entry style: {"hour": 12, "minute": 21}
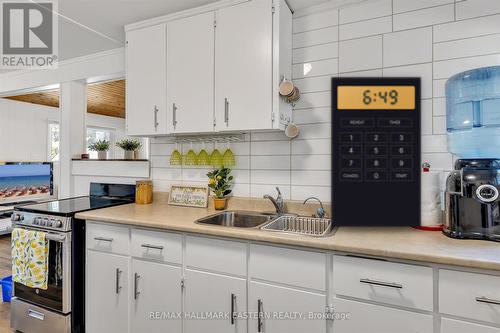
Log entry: {"hour": 6, "minute": 49}
